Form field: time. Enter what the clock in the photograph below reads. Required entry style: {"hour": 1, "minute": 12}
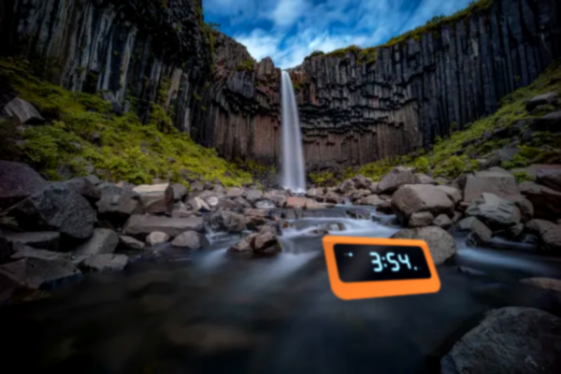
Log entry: {"hour": 3, "minute": 54}
